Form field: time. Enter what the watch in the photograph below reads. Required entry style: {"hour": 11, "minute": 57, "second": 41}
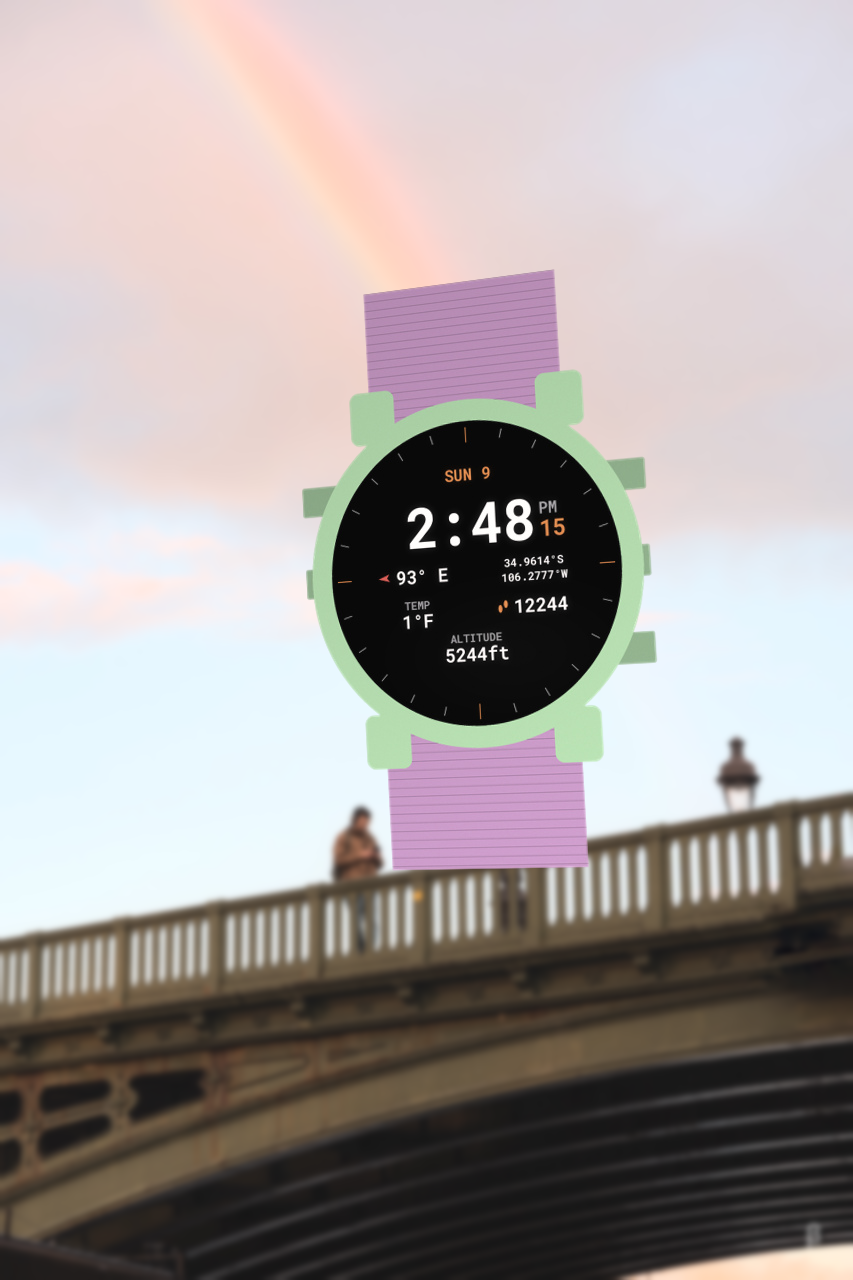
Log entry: {"hour": 2, "minute": 48, "second": 15}
